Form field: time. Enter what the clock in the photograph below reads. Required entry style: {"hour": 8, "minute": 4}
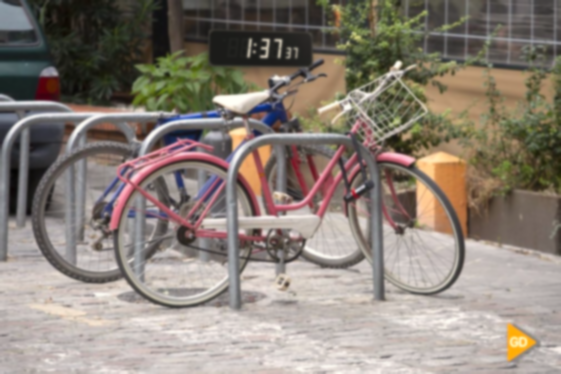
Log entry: {"hour": 1, "minute": 37}
